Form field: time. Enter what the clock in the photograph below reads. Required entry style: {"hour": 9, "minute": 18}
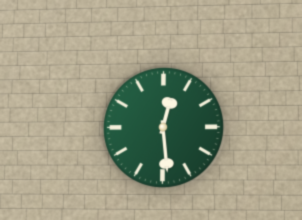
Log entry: {"hour": 12, "minute": 29}
